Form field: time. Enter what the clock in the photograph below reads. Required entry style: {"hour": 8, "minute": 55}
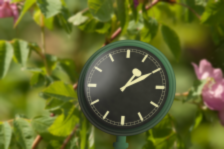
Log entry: {"hour": 1, "minute": 10}
